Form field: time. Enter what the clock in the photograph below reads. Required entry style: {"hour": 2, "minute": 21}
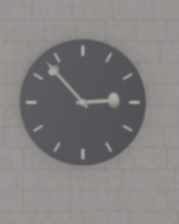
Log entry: {"hour": 2, "minute": 53}
